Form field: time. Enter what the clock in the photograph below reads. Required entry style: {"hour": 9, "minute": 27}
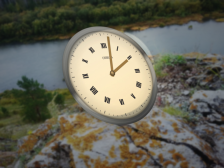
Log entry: {"hour": 2, "minute": 2}
